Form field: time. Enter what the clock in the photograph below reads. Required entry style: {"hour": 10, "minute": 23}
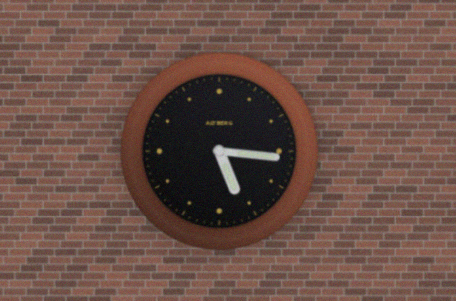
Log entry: {"hour": 5, "minute": 16}
